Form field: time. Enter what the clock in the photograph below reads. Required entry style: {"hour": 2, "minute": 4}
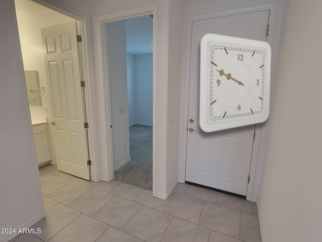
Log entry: {"hour": 9, "minute": 49}
